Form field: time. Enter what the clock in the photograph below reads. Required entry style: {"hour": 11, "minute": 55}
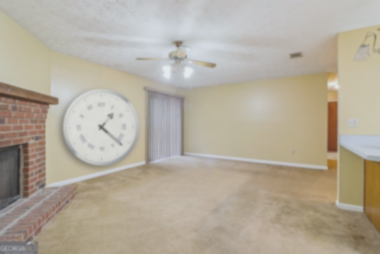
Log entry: {"hour": 1, "minute": 22}
